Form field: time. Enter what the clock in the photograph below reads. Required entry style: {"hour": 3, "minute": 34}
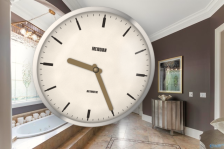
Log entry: {"hour": 9, "minute": 25}
